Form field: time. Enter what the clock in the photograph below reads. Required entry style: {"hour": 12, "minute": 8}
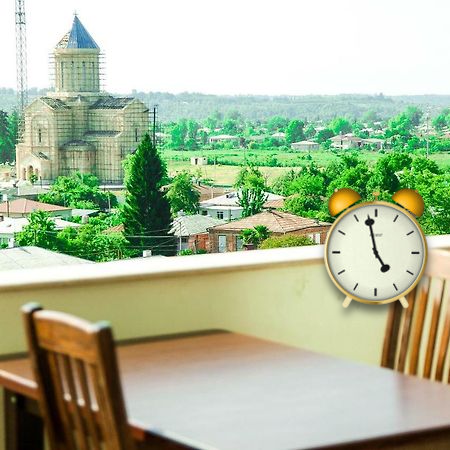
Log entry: {"hour": 4, "minute": 58}
